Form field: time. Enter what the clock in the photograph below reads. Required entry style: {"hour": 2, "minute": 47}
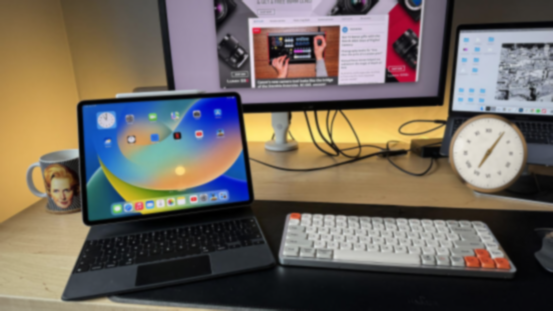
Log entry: {"hour": 7, "minute": 6}
